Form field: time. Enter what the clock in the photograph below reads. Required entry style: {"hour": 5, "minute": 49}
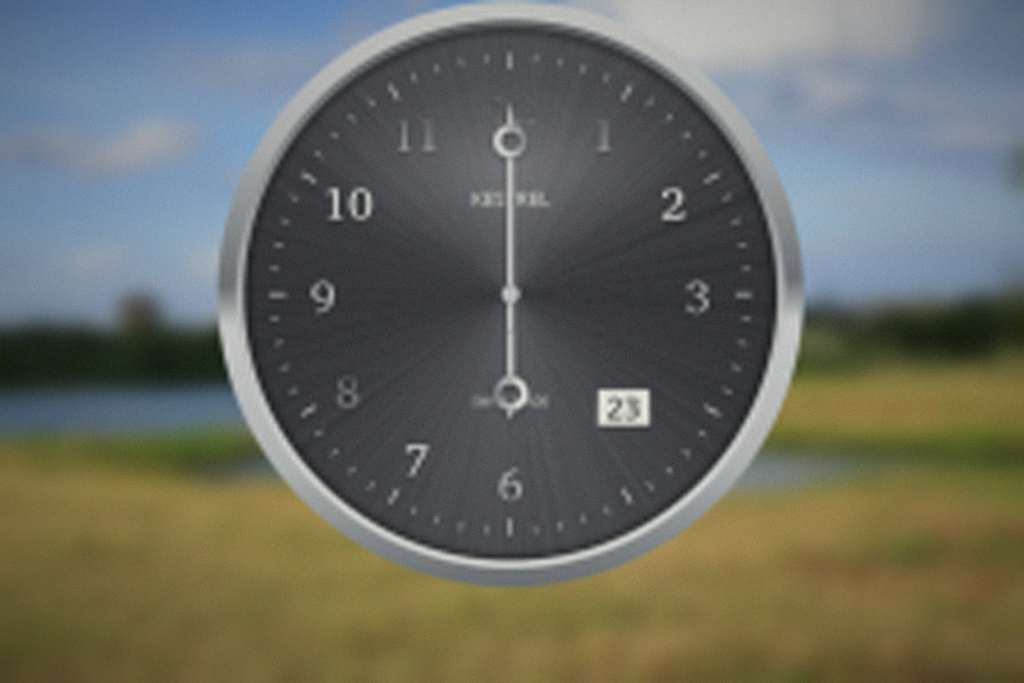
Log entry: {"hour": 6, "minute": 0}
